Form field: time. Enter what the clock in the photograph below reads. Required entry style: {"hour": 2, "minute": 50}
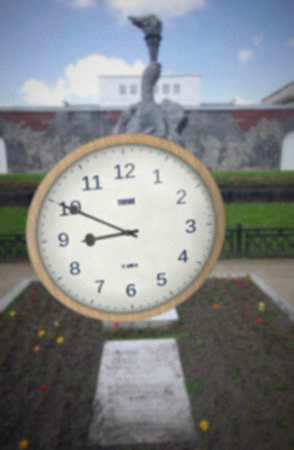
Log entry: {"hour": 8, "minute": 50}
